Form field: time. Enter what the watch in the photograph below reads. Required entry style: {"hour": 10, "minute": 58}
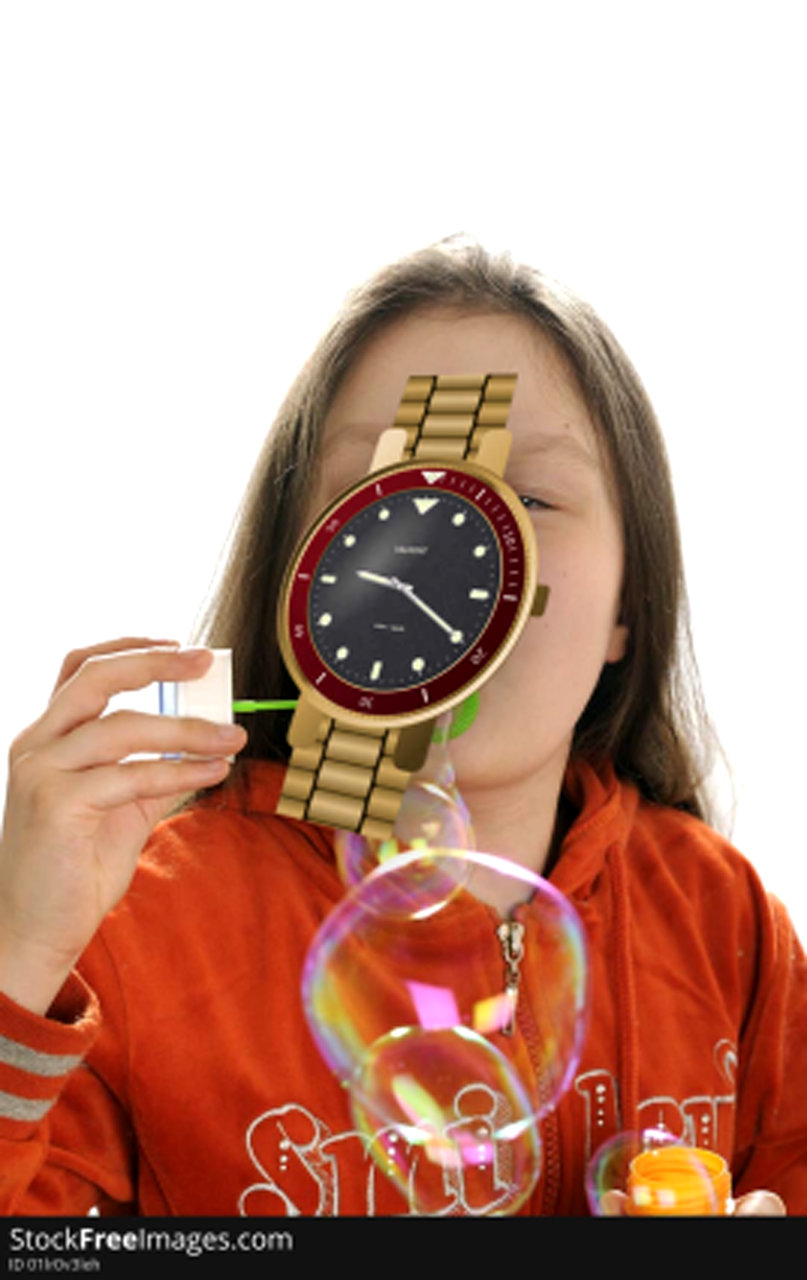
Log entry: {"hour": 9, "minute": 20}
